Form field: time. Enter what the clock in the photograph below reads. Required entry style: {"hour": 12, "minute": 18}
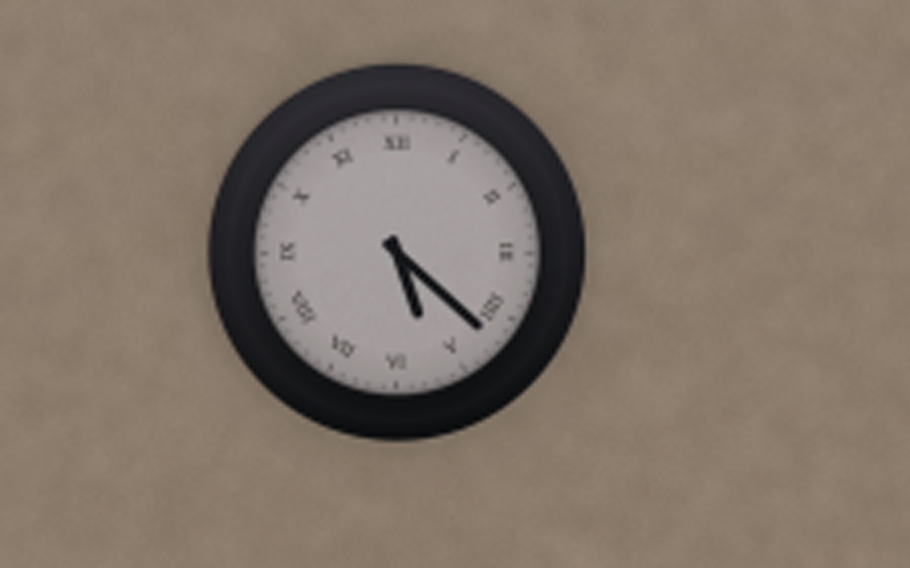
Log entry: {"hour": 5, "minute": 22}
